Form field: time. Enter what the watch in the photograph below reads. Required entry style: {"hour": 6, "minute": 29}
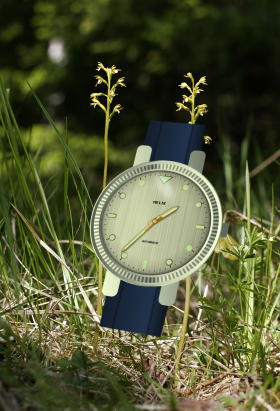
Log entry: {"hour": 1, "minute": 36}
